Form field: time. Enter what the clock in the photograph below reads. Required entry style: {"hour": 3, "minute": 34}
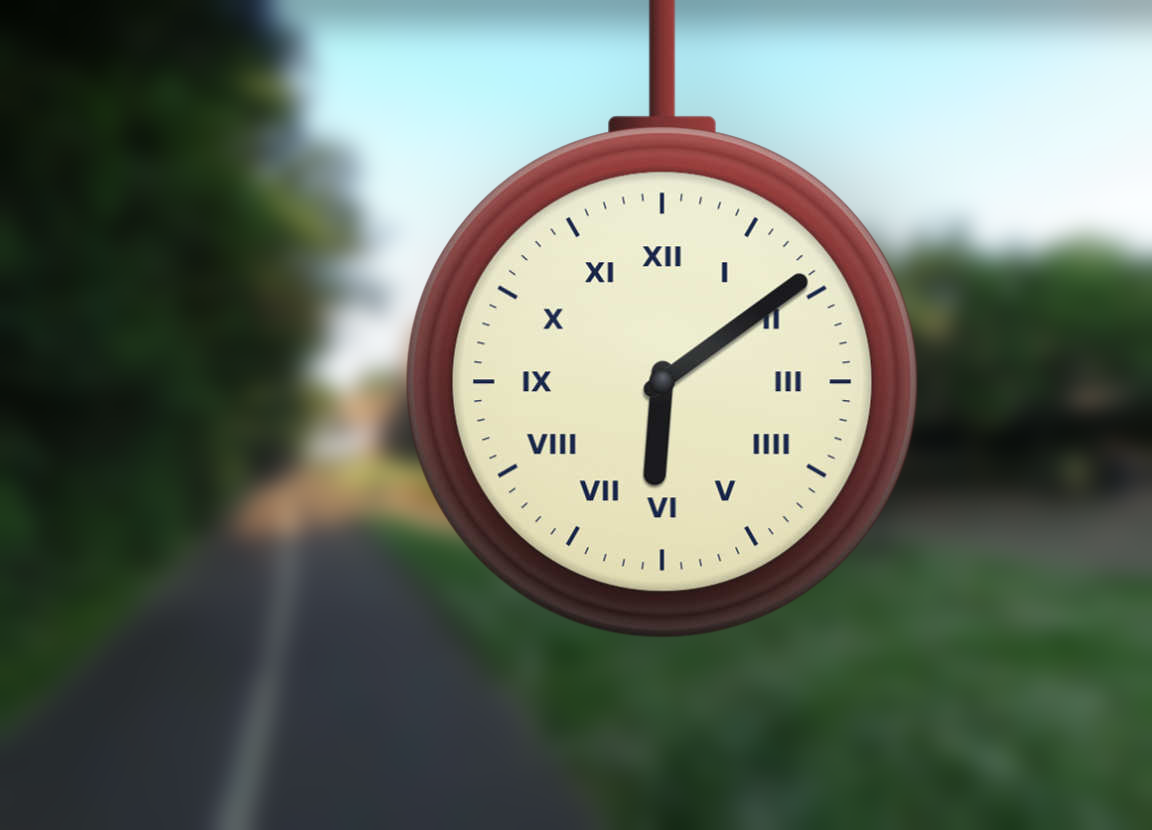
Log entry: {"hour": 6, "minute": 9}
